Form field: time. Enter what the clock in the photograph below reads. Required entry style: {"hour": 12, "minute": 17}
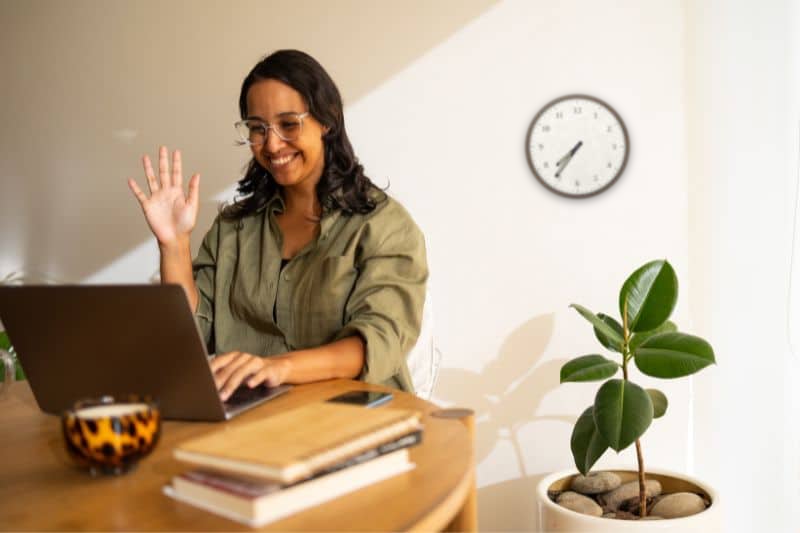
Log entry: {"hour": 7, "minute": 36}
